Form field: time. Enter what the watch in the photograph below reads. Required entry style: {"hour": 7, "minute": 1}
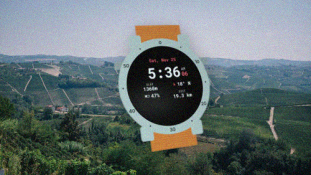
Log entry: {"hour": 5, "minute": 36}
